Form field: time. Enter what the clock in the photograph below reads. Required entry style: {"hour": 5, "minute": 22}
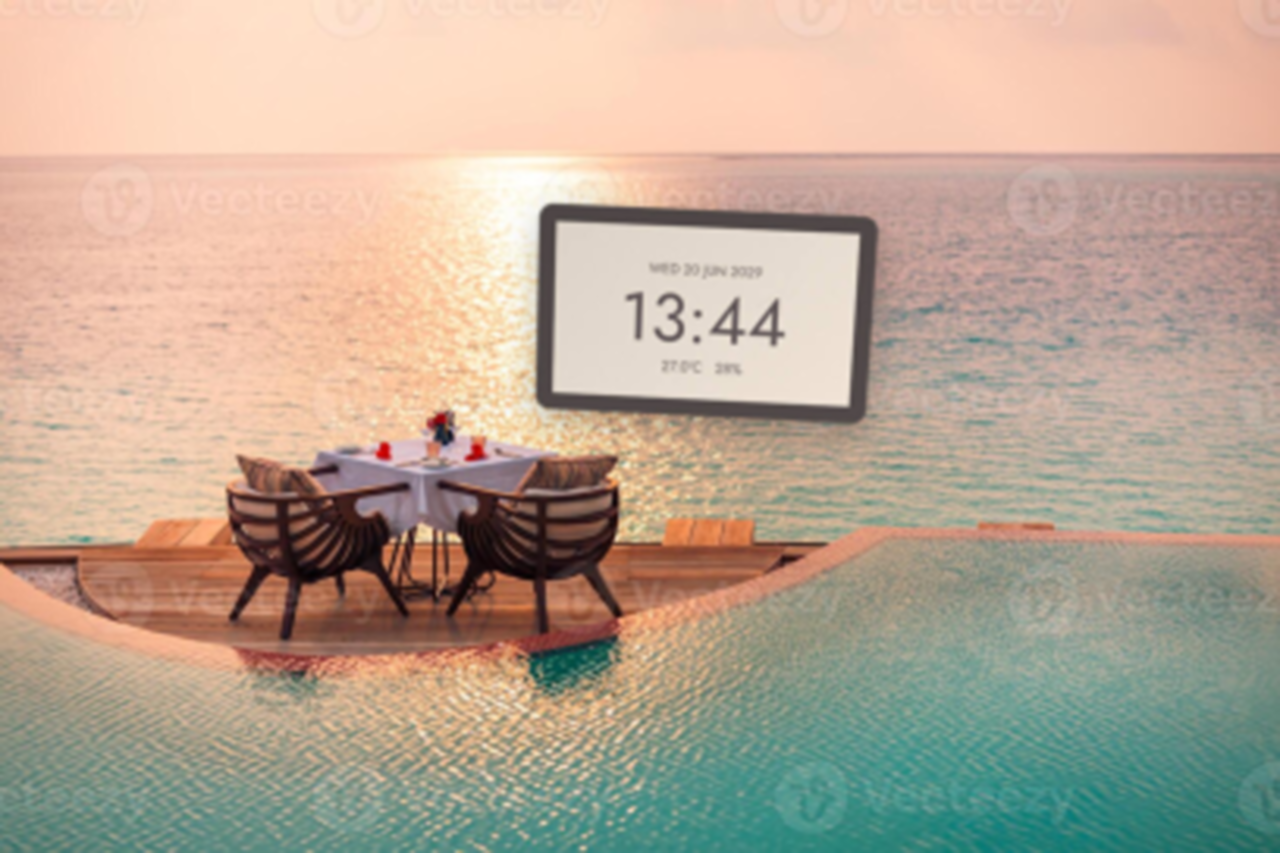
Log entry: {"hour": 13, "minute": 44}
